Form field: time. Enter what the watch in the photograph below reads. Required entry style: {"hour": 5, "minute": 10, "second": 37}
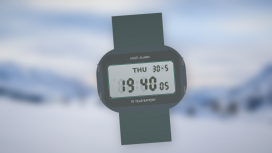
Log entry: {"hour": 19, "minute": 40, "second": 5}
